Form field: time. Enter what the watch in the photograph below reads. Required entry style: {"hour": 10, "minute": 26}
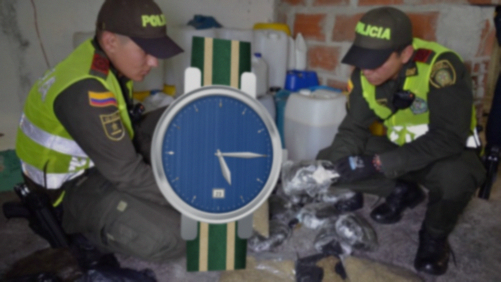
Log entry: {"hour": 5, "minute": 15}
